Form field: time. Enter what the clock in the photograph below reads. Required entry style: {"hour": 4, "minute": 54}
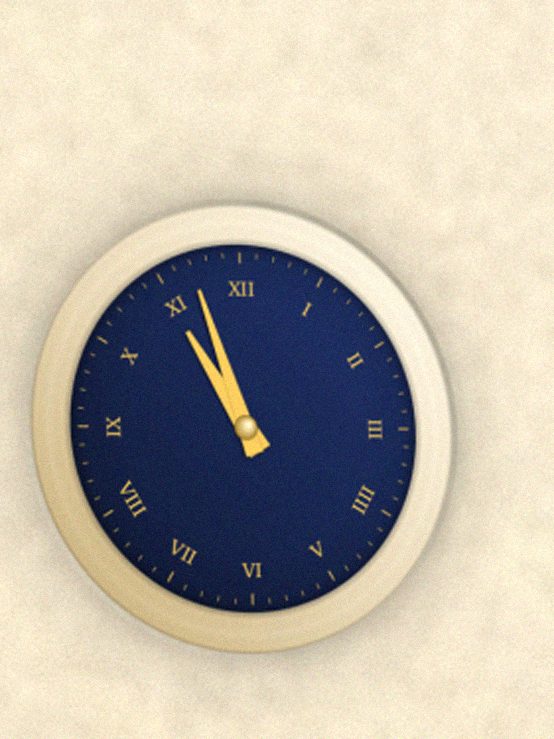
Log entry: {"hour": 10, "minute": 57}
